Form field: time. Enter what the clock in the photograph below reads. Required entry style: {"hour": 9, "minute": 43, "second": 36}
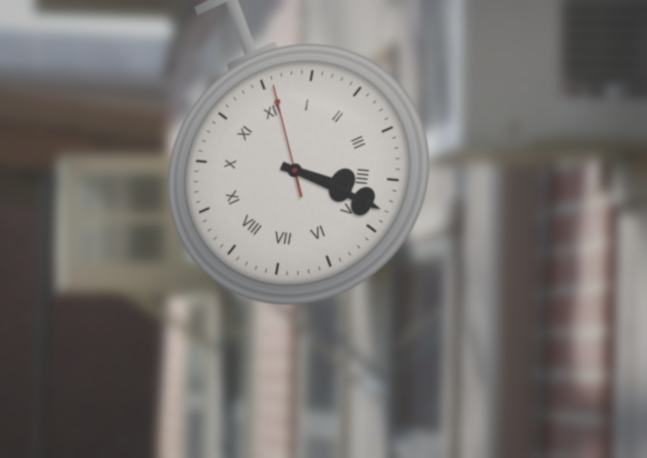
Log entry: {"hour": 4, "minute": 23, "second": 1}
